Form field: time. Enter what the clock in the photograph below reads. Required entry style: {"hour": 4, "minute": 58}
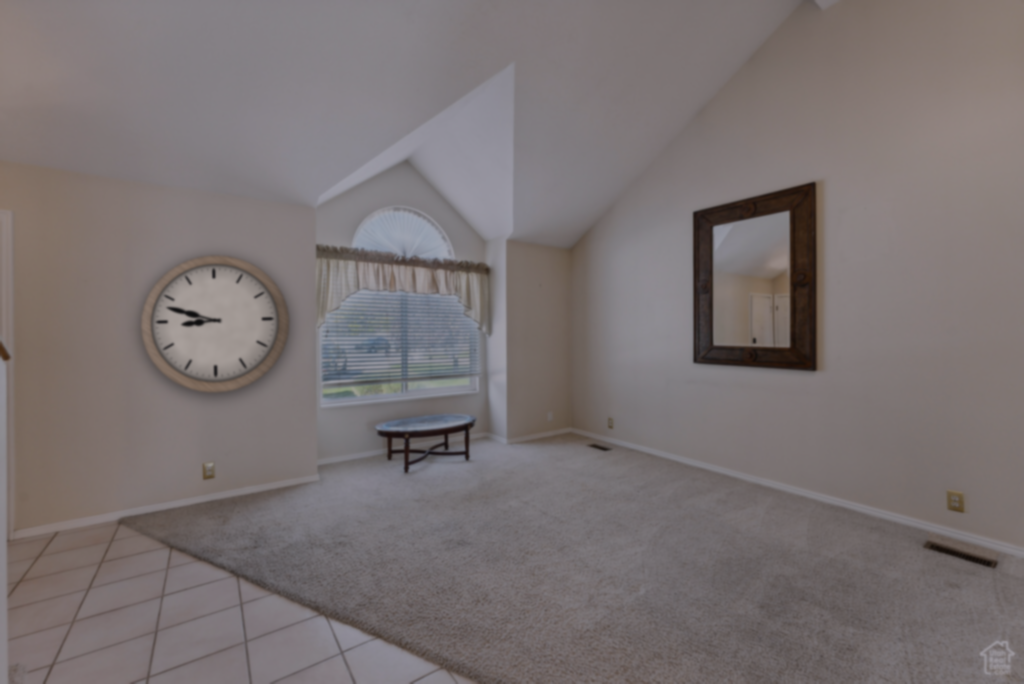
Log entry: {"hour": 8, "minute": 48}
